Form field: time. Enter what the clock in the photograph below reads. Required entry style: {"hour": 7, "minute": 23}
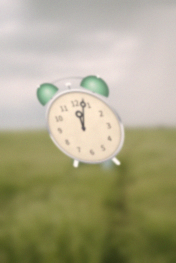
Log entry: {"hour": 12, "minute": 3}
